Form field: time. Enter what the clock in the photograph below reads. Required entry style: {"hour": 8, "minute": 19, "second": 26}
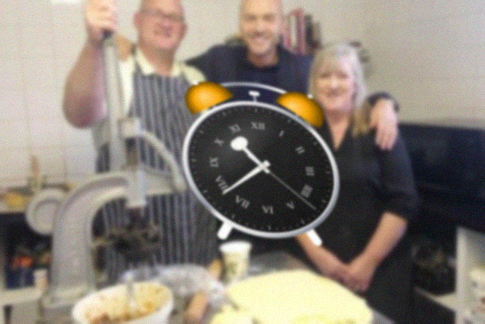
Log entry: {"hour": 10, "minute": 38, "second": 22}
